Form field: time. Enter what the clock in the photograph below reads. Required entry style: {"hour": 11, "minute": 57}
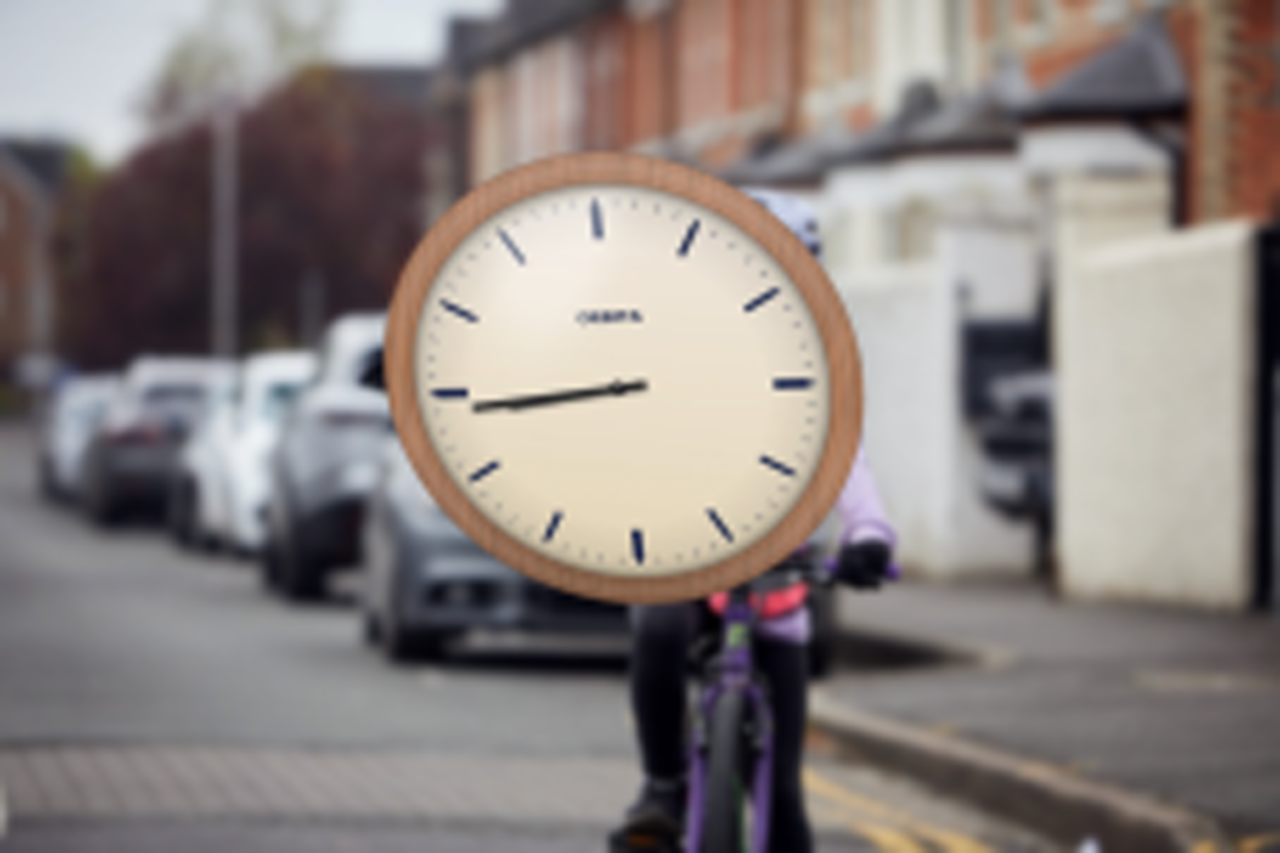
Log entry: {"hour": 8, "minute": 44}
